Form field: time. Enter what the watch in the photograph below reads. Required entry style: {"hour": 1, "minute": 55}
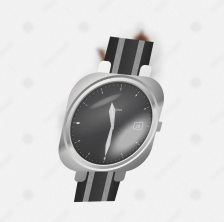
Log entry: {"hour": 11, "minute": 30}
